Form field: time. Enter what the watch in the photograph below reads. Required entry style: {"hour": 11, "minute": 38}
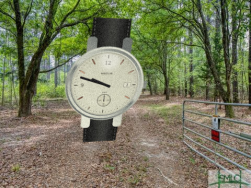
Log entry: {"hour": 9, "minute": 48}
